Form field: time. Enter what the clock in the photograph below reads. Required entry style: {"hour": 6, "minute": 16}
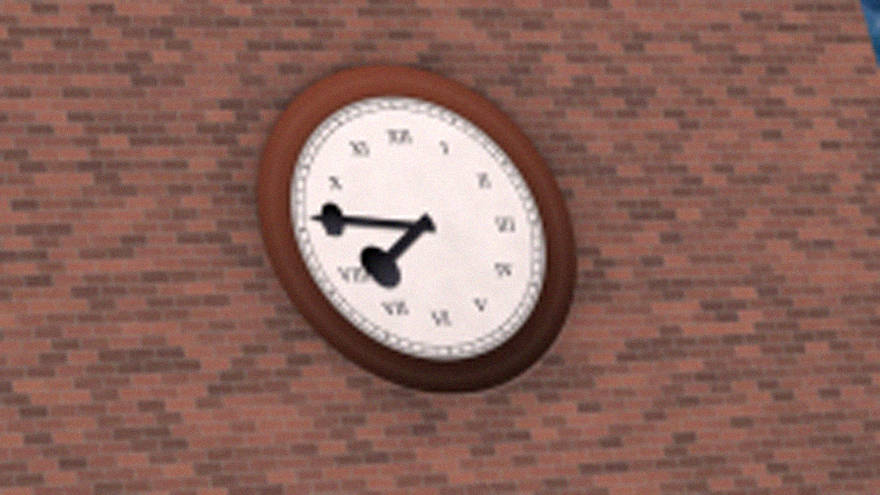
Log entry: {"hour": 7, "minute": 46}
